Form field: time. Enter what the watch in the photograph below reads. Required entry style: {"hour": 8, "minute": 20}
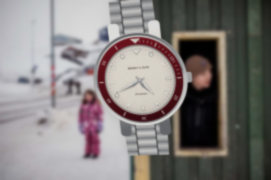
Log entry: {"hour": 4, "minute": 41}
